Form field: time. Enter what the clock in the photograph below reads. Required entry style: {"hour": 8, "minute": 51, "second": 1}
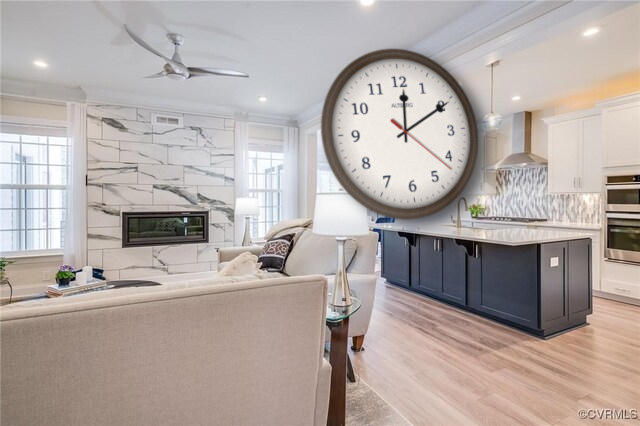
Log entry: {"hour": 12, "minute": 10, "second": 22}
